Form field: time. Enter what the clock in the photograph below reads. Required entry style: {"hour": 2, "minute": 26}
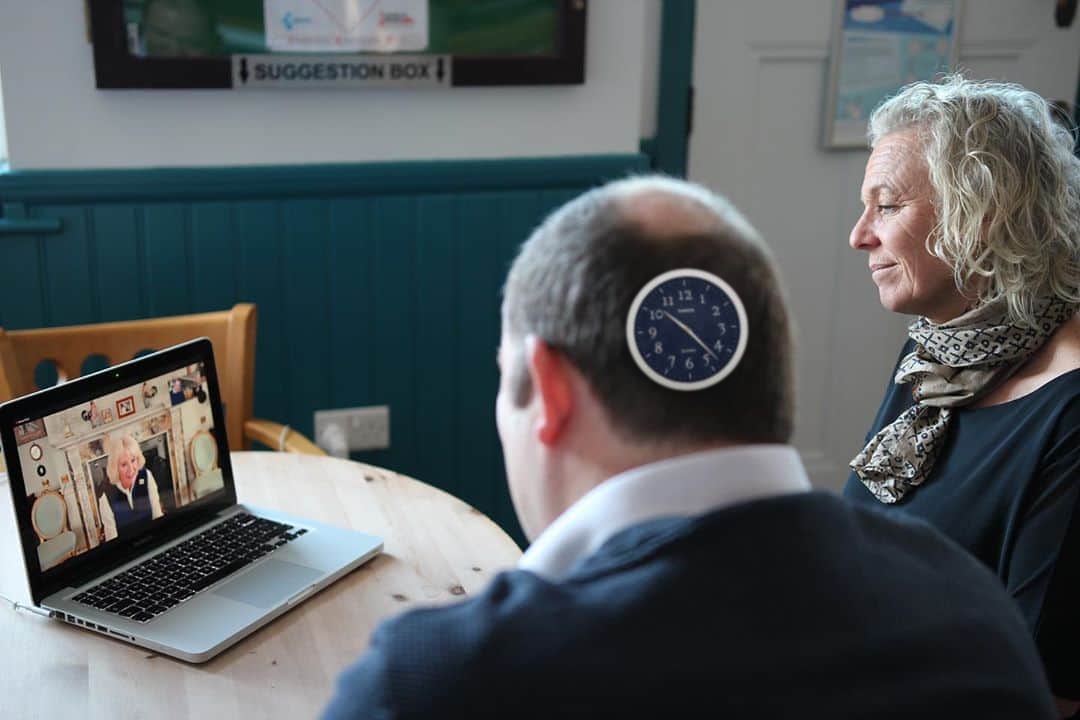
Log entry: {"hour": 10, "minute": 23}
